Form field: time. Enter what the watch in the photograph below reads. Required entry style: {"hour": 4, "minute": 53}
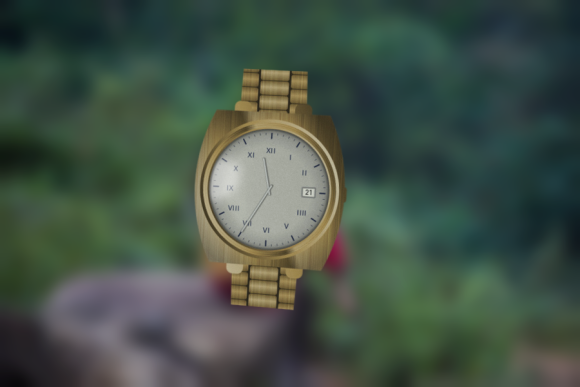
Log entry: {"hour": 11, "minute": 35}
